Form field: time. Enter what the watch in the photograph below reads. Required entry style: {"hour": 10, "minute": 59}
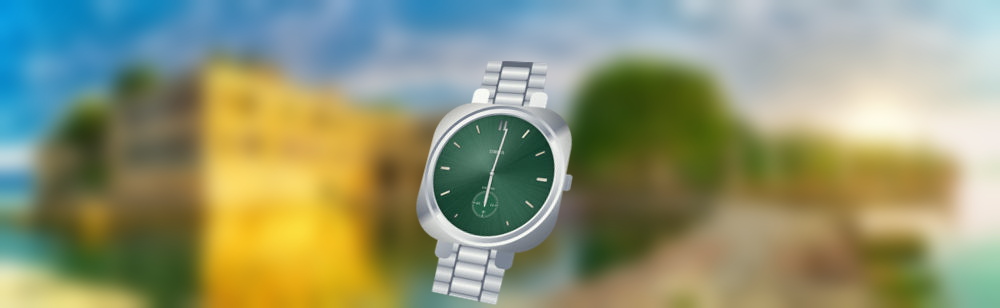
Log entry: {"hour": 6, "minute": 1}
